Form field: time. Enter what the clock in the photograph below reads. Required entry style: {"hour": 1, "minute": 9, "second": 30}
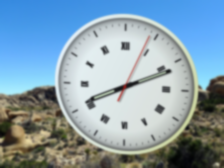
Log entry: {"hour": 8, "minute": 11, "second": 4}
